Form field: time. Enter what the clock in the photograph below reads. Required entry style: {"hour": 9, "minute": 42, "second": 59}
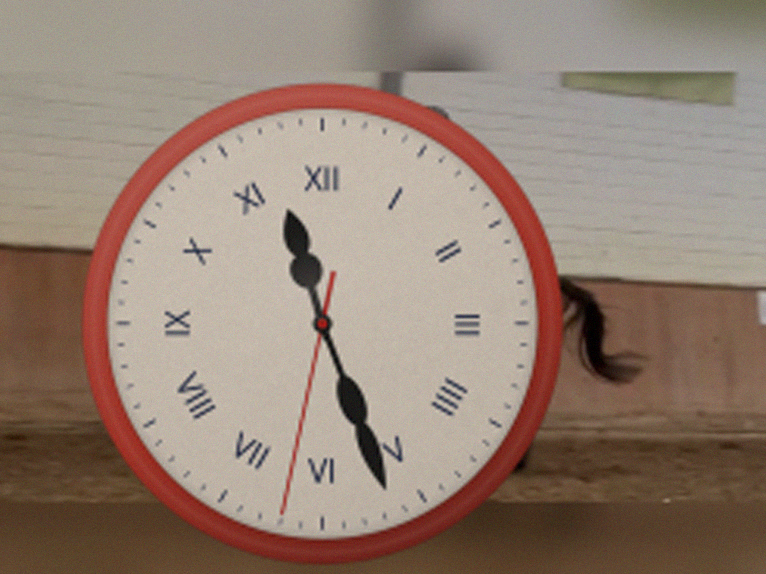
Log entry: {"hour": 11, "minute": 26, "second": 32}
